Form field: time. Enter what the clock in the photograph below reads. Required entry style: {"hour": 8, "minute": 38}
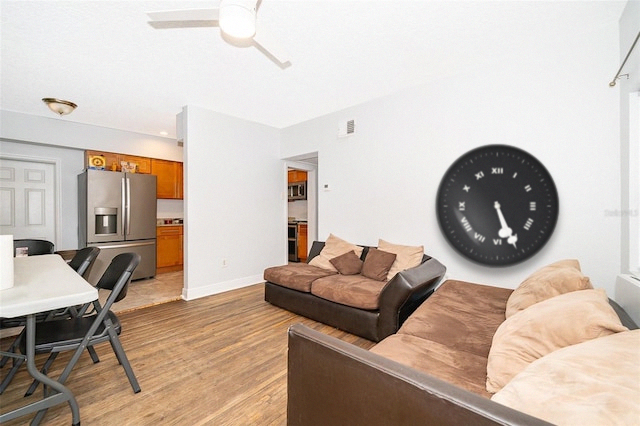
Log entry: {"hour": 5, "minute": 26}
